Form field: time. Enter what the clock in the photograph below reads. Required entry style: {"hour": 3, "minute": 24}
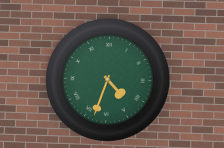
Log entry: {"hour": 4, "minute": 33}
